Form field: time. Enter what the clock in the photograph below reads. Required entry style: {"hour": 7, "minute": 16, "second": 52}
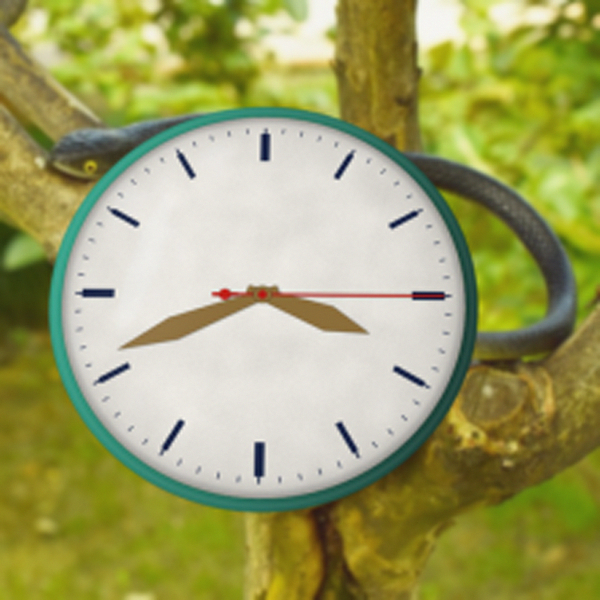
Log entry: {"hour": 3, "minute": 41, "second": 15}
